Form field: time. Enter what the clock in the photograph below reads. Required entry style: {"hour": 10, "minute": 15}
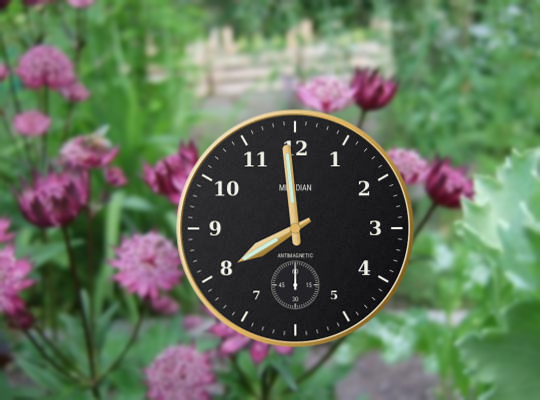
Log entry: {"hour": 7, "minute": 59}
